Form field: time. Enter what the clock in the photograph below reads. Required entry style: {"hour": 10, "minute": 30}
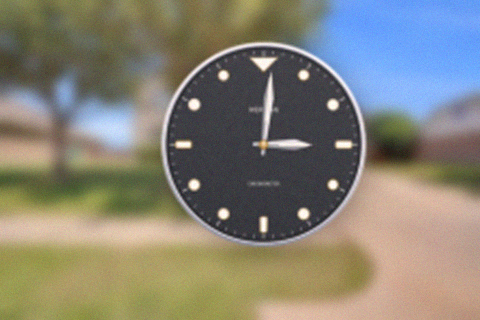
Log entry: {"hour": 3, "minute": 1}
